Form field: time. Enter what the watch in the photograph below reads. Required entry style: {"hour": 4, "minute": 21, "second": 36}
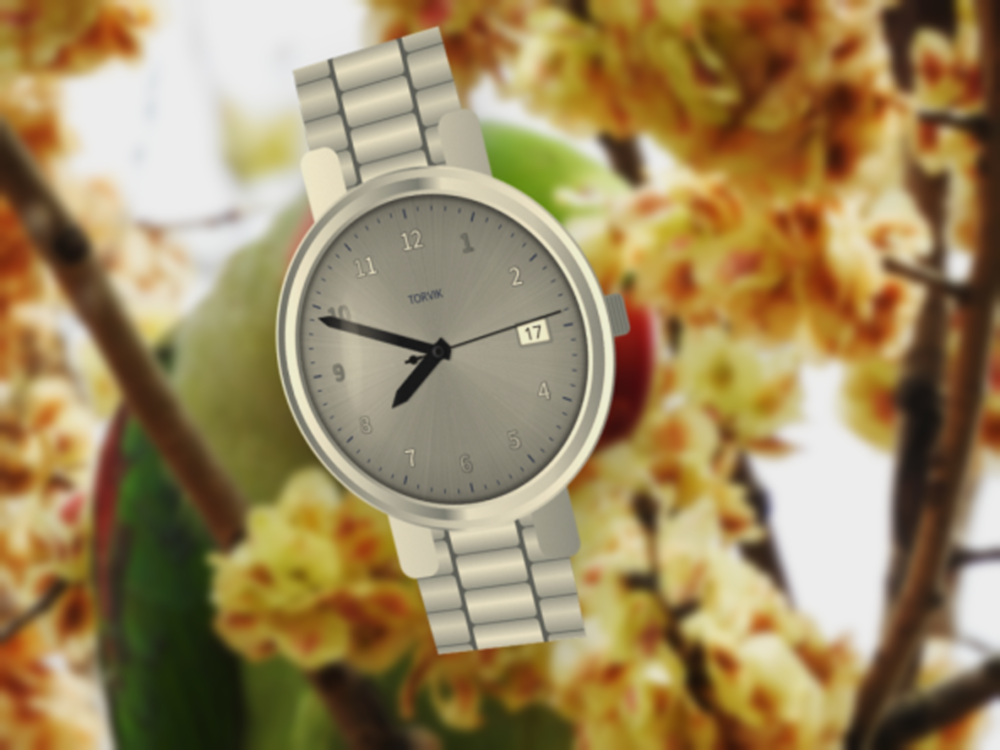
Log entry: {"hour": 7, "minute": 49, "second": 14}
